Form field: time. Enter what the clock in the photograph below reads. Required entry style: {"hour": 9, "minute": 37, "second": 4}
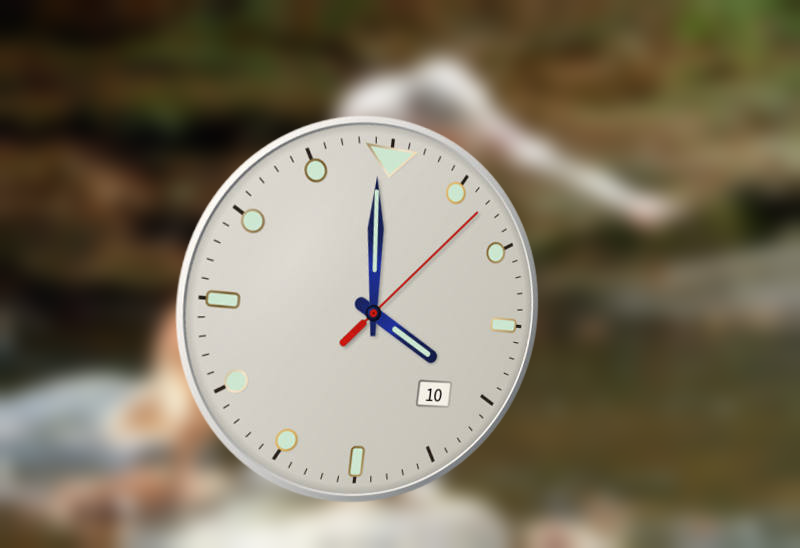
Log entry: {"hour": 3, "minute": 59, "second": 7}
